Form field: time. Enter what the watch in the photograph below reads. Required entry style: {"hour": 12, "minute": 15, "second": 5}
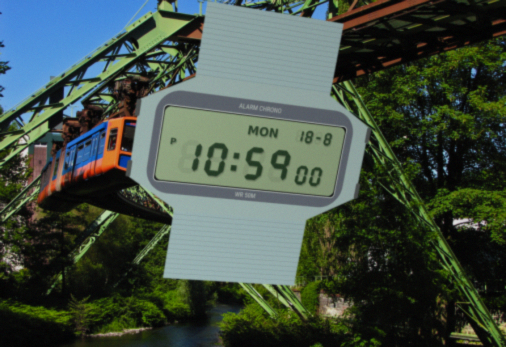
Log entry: {"hour": 10, "minute": 59, "second": 0}
